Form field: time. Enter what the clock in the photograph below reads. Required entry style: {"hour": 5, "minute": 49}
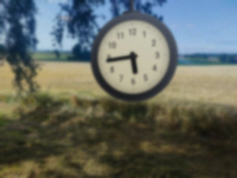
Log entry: {"hour": 5, "minute": 44}
